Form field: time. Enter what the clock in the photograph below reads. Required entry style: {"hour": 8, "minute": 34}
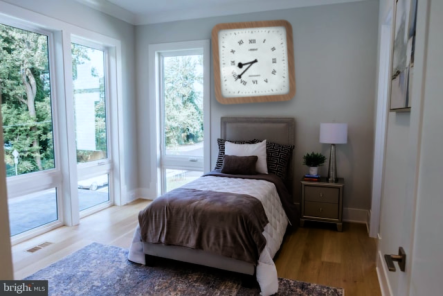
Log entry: {"hour": 8, "minute": 38}
